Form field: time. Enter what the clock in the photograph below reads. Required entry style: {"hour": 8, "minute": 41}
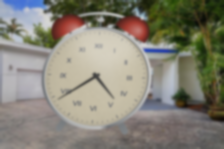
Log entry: {"hour": 4, "minute": 39}
